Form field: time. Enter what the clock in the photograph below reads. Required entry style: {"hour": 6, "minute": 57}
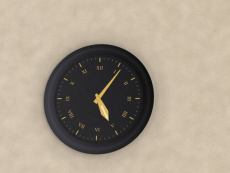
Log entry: {"hour": 5, "minute": 6}
